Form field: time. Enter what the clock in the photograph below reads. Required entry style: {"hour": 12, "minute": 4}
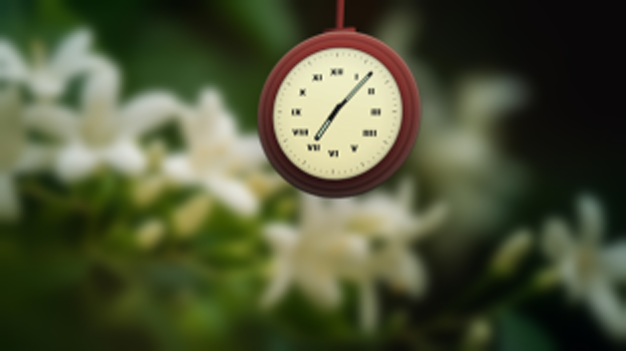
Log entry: {"hour": 7, "minute": 7}
